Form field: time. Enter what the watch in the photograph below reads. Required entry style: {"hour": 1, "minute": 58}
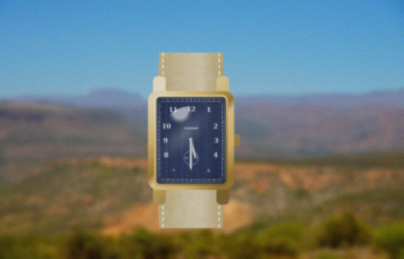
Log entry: {"hour": 5, "minute": 30}
